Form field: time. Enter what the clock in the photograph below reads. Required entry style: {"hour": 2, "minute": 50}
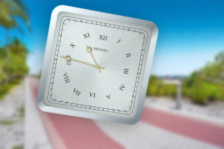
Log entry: {"hour": 10, "minute": 46}
